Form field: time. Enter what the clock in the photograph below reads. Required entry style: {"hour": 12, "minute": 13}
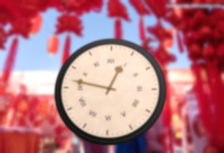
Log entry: {"hour": 12, "minute": 47}
